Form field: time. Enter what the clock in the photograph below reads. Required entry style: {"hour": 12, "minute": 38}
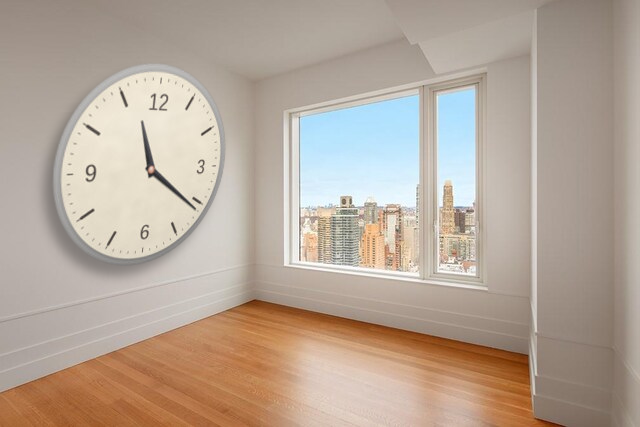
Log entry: {"hour": 11, "minute": 21}
